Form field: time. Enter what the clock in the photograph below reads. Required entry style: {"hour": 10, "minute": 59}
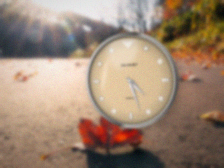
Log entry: {"hour": 4, "minute": 27}
